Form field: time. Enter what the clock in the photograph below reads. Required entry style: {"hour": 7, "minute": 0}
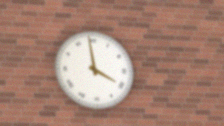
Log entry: {"hour": 3, "minute": 59}
